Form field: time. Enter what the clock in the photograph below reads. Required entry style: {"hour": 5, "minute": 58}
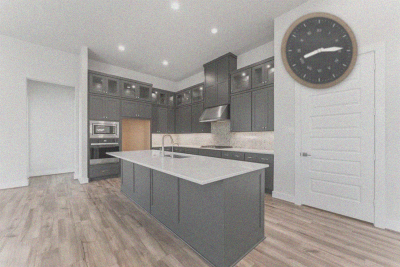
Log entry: {"hour": 8, "minute": 14}
